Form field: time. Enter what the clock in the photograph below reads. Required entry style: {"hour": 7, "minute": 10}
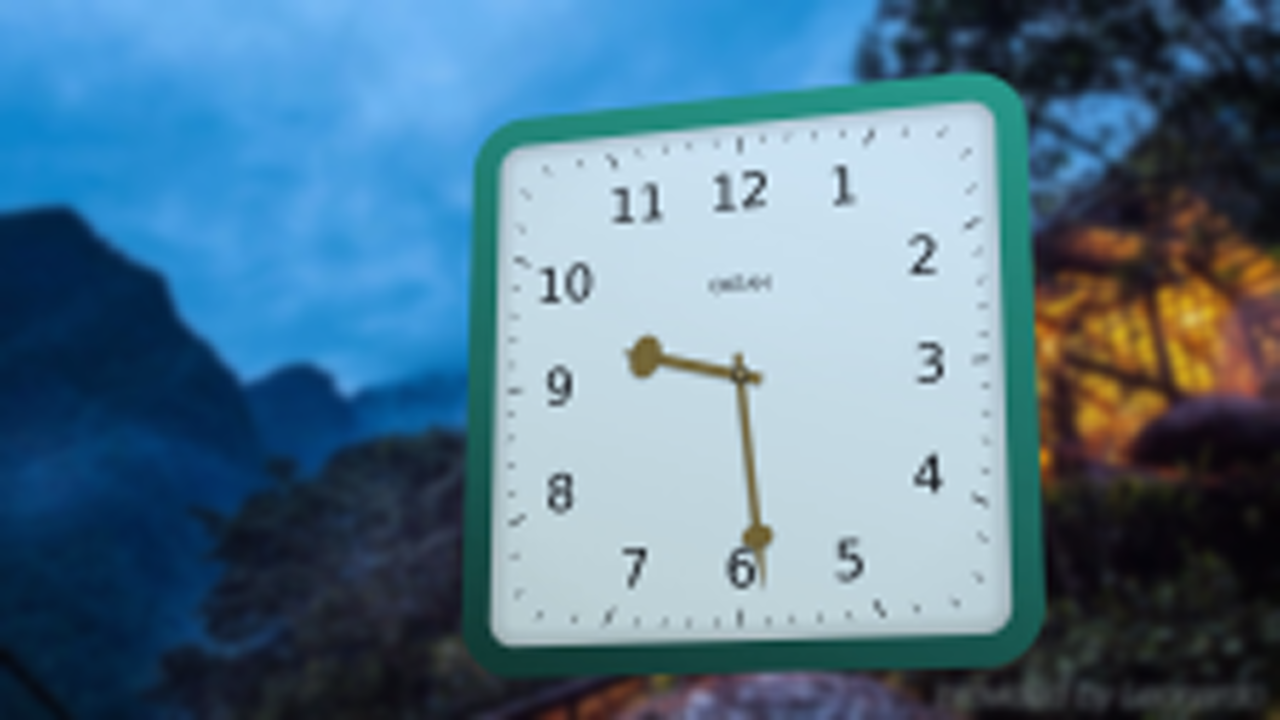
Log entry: {"hour": 9, "minute": 29}
